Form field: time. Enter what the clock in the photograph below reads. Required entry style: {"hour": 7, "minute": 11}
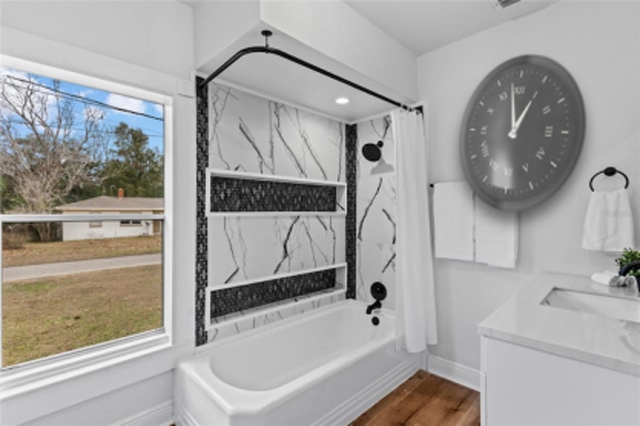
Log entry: {"hour": 12, "minute": 58}
